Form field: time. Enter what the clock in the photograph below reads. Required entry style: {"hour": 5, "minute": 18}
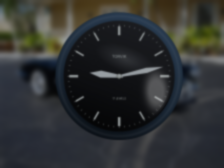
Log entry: {"hour": 9, "minute": 13}
